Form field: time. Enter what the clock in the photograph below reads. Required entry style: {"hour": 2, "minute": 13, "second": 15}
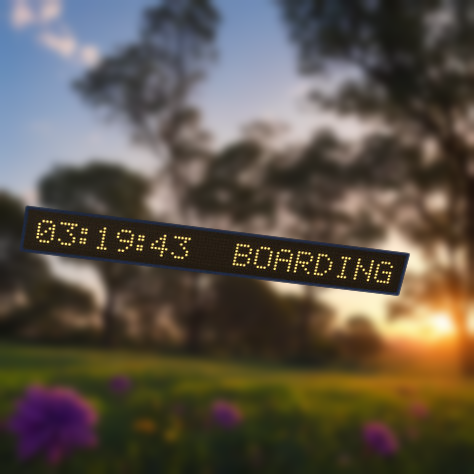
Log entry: {"hour": 3, "minute": 19, "second": 43}
